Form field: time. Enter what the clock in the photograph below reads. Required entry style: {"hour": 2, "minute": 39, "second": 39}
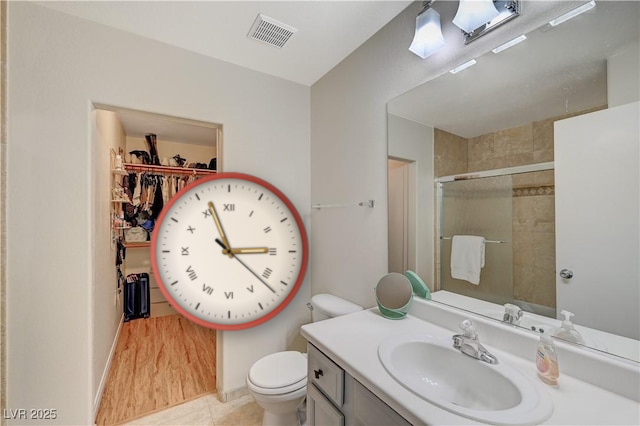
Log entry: {"hour": 2, "minute": 56, "second": 22}
